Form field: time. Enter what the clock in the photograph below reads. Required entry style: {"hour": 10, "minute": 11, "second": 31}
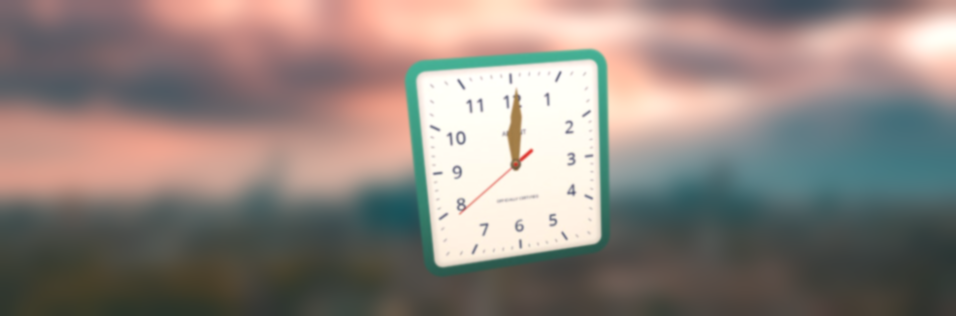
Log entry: {"hour": 12, "minute": 0, "second": 39}
